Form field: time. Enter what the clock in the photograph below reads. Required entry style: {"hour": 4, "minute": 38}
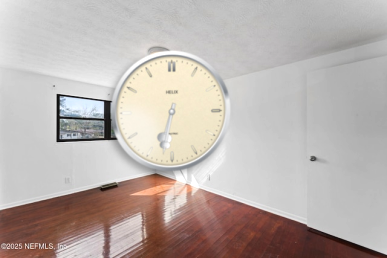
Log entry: {"hour": 6, "minute": 32}
